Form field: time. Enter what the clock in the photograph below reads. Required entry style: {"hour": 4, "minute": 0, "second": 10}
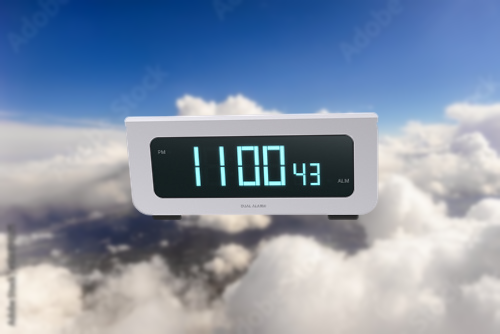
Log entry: {"hour": 11, "minute": 0, "second": 43}
